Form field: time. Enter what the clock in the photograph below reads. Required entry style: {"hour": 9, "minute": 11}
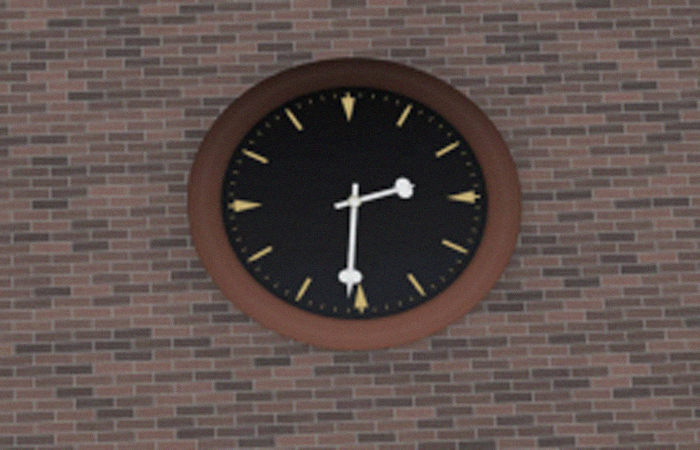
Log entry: {"hour": 2, "minute": 31}
